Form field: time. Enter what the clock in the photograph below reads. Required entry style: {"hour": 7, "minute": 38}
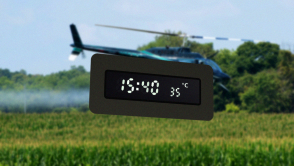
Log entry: {"hour": 15, "minute": 40}
